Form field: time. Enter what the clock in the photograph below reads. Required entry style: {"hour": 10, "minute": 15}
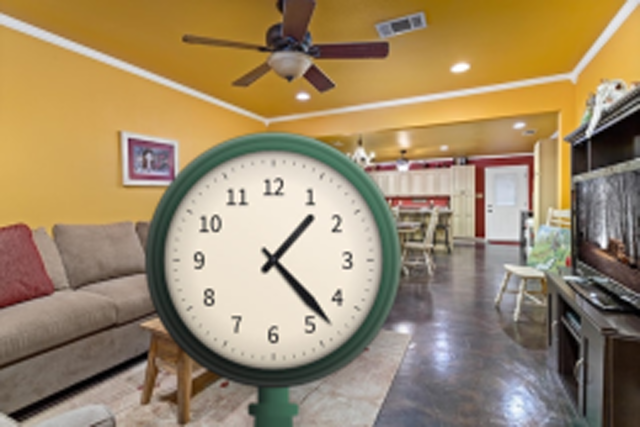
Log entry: {"hour": 1, "minute": 23}
